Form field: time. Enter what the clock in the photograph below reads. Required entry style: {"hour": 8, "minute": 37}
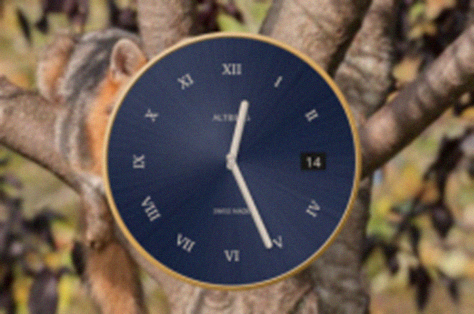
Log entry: {"hour": 12, "minute": 26}
